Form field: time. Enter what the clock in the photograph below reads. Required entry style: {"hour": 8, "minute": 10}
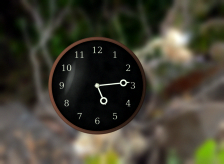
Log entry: {"hour": 5, "minute": 14}
